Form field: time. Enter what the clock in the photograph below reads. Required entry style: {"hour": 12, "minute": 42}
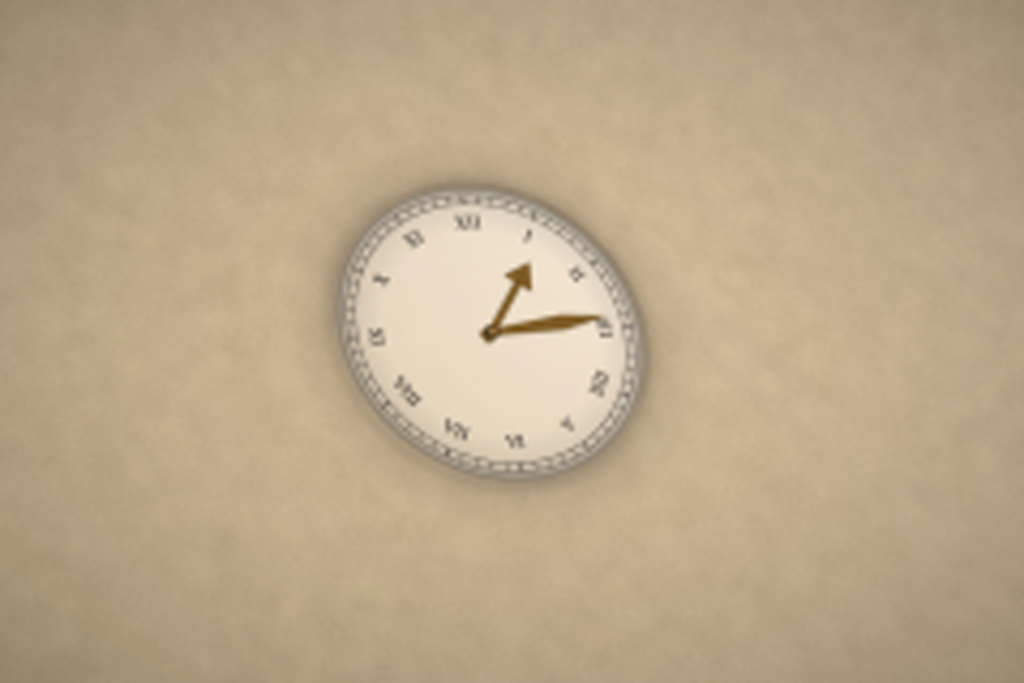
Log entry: {"hour": 1, "minute": 14}
